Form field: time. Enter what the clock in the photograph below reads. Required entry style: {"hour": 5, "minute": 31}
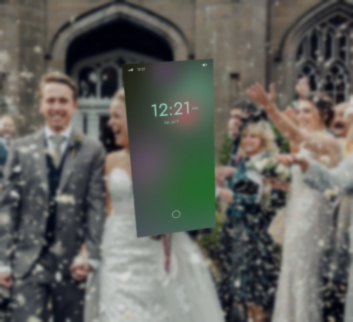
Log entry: {"hour": 12, "minute": 21}
